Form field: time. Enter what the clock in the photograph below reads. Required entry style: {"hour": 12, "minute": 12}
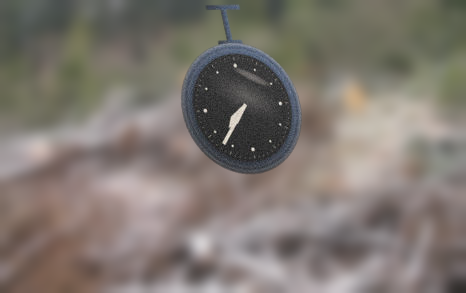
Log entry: {"hour": 7, "minute": 37}
